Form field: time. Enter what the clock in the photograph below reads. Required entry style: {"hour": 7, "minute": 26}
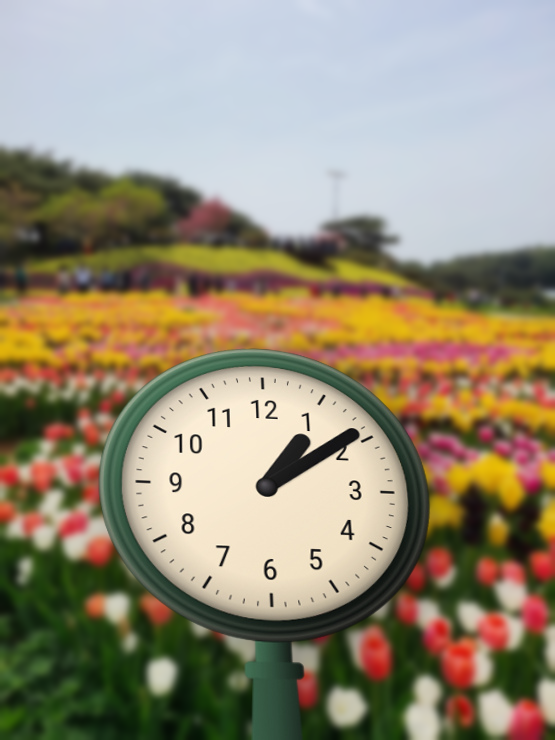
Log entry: {"hour": 1, "minute": 9}
